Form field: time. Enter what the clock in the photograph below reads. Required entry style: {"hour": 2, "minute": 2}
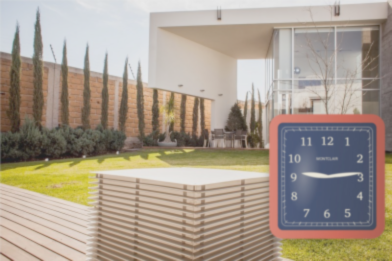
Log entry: {"hour": 9, "minute": 14}
